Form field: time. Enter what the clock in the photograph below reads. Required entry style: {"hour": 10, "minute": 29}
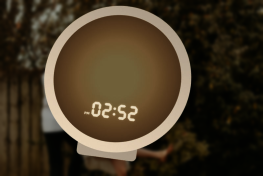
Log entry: {"hour": 2, "minute": 52}
